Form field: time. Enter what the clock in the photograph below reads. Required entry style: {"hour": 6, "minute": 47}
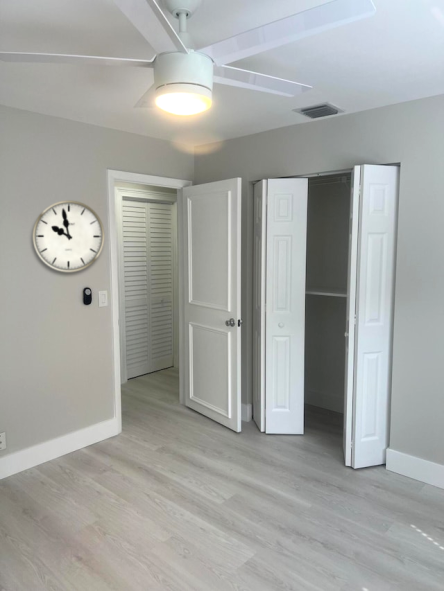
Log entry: {"hour": 9, "minute": 58}
